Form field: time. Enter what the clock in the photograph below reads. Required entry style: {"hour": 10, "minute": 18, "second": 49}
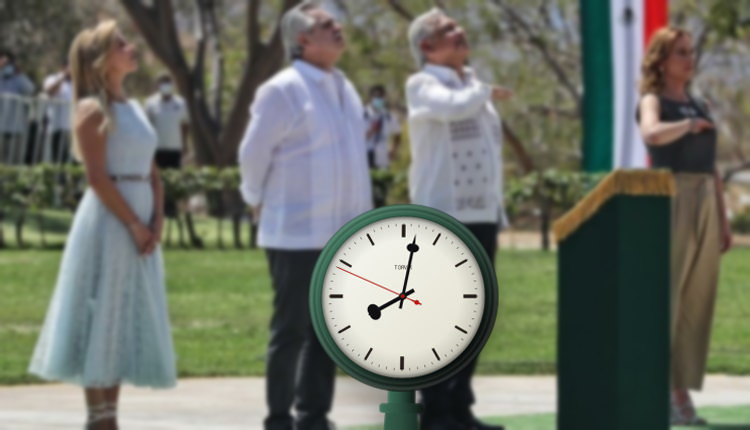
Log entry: {"hour": 8, "minute": 1, "second": 49}
